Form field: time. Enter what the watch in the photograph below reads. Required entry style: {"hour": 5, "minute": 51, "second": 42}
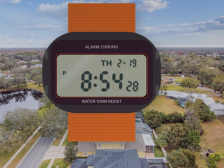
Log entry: {"hour": 8, "minute": 54, "second": 28}
